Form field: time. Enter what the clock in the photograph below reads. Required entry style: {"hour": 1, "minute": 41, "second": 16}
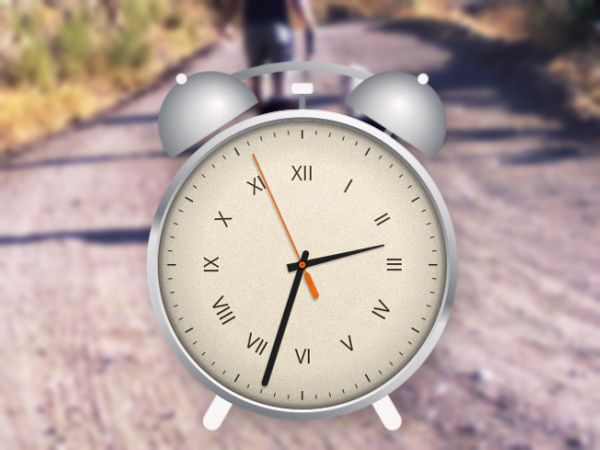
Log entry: {"hour": 2, "minute": 32, "second": 56}
